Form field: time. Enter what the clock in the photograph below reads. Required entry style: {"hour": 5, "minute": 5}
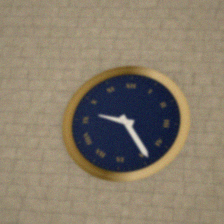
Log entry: {"hour": 9, "minute": 24}
